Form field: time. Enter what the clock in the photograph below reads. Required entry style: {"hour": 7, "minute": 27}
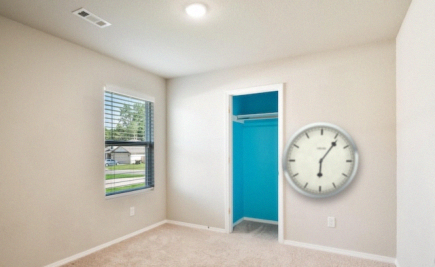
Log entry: {"hour": 6, "minute": 6}
